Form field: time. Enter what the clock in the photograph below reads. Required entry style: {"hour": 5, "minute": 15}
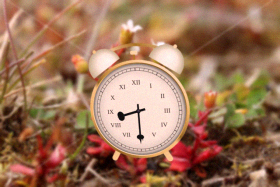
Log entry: {"hour": 8, "minute": 30}
